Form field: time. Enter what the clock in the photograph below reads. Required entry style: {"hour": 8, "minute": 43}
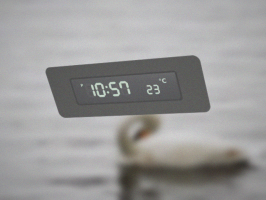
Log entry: {"hour": 10, "minute": 57}
